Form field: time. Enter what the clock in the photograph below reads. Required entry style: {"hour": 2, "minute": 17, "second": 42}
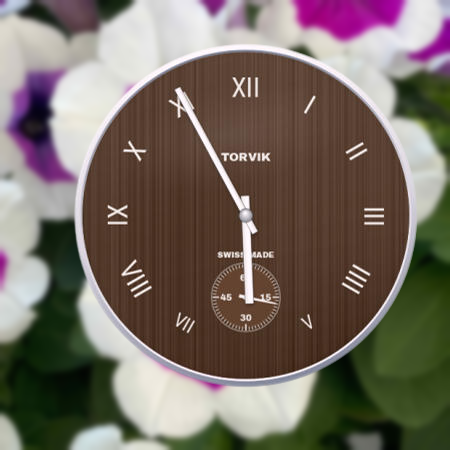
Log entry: {"hour": 5, "minute": 55, "second": 17}
